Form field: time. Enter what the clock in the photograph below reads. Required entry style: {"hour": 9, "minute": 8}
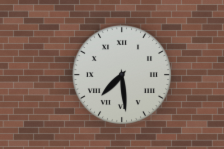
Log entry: {"hour": 7, "minute": 29}
